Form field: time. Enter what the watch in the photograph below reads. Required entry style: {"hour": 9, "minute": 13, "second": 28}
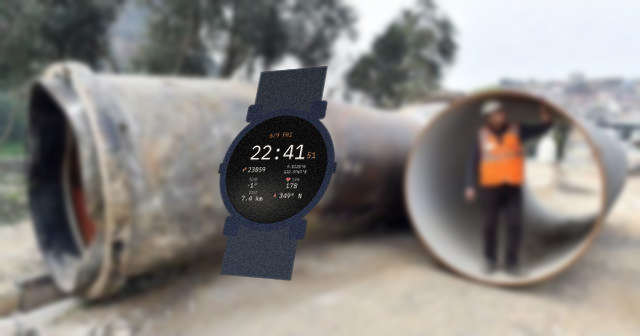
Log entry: {"hour": 22, "minute": 41, "second": 51}
